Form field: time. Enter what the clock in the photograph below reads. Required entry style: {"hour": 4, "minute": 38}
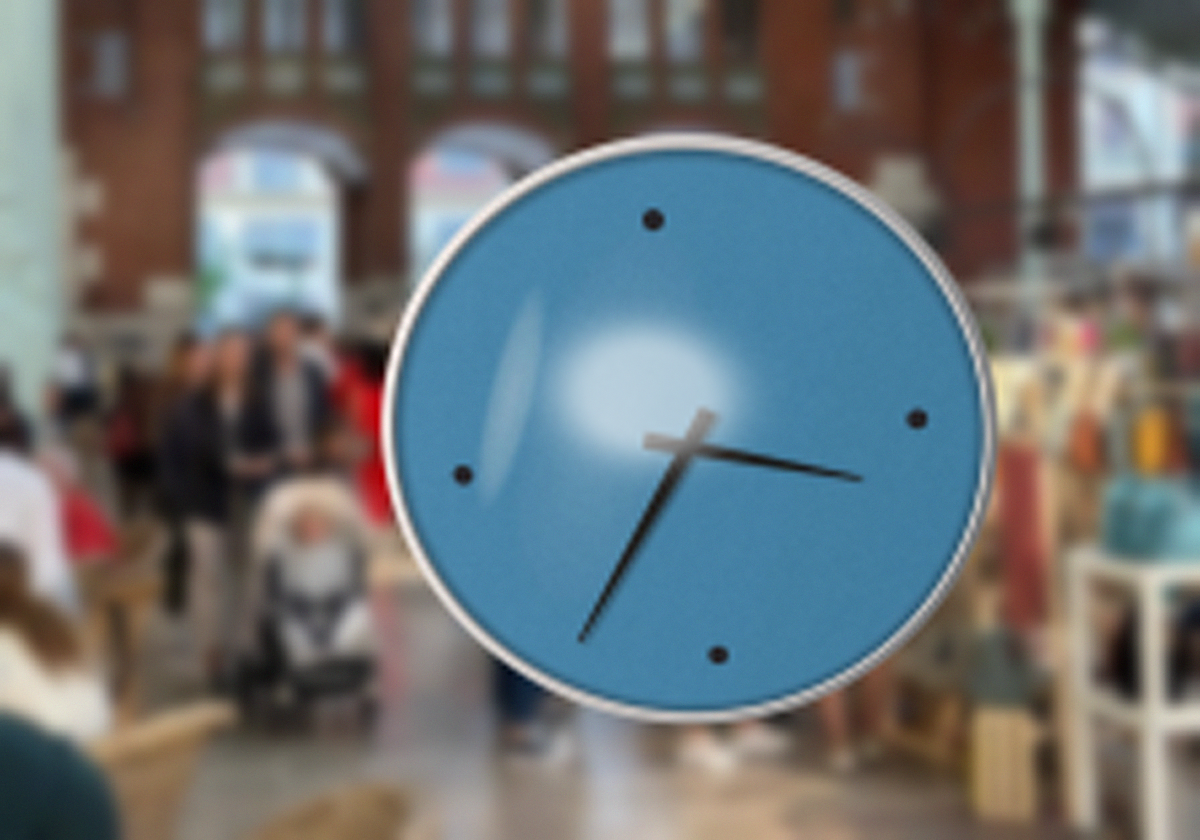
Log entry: {"hour": 3, "minute": 36}
